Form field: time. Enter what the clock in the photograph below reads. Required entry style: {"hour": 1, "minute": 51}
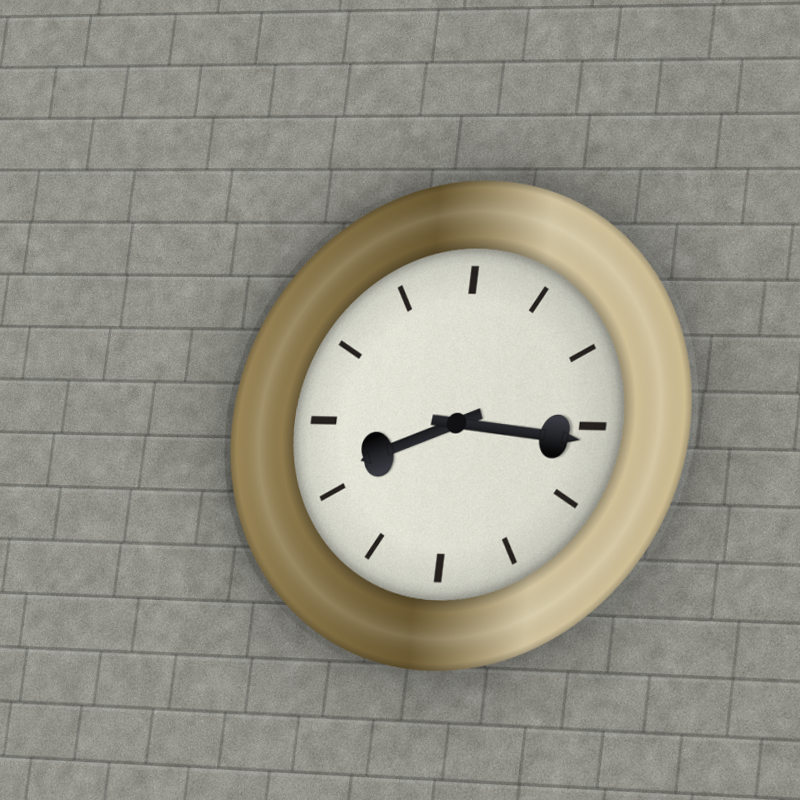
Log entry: {"hour": 8, "minute": 16}
